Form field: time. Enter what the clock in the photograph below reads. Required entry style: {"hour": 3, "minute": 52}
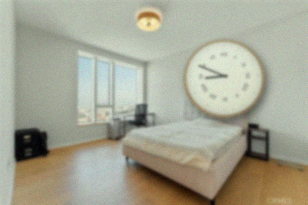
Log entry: {"hour": 8, "minute": 49}
